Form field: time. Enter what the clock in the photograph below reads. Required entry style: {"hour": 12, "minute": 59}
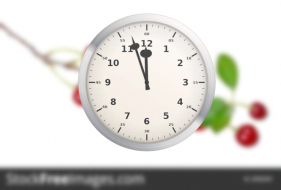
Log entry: {"hour": 11, "minute": 57}
